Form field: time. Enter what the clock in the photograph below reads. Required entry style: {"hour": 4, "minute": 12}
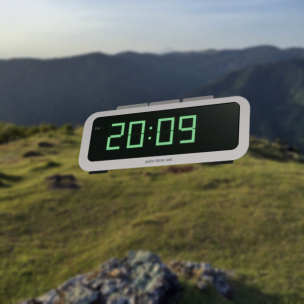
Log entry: {"hour": 20, "minute": 9}
